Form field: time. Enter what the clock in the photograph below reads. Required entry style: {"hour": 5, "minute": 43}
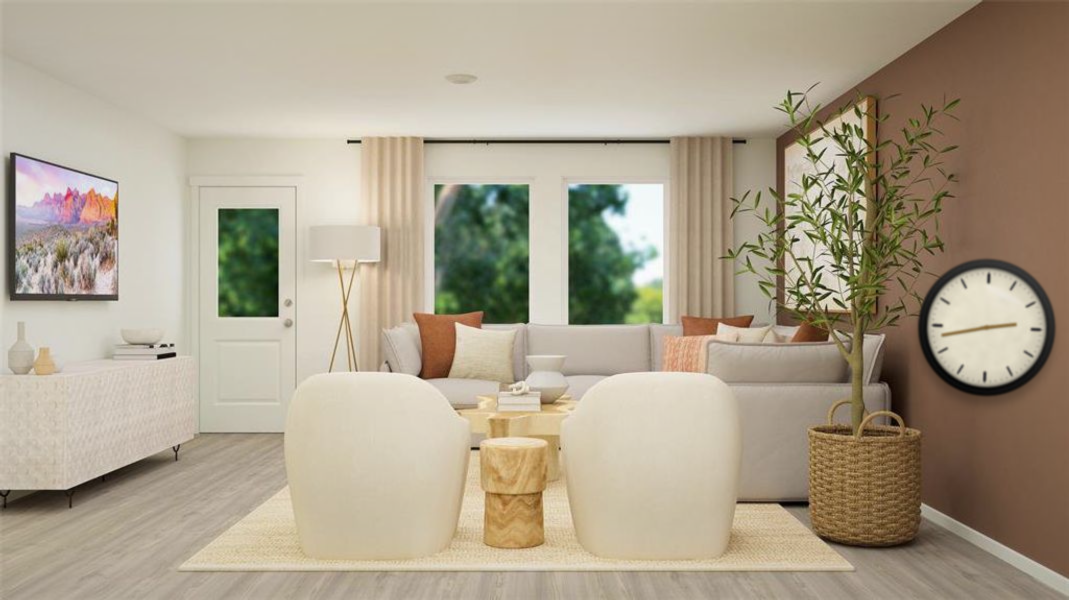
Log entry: {"hour": 2, "minute": 43}
